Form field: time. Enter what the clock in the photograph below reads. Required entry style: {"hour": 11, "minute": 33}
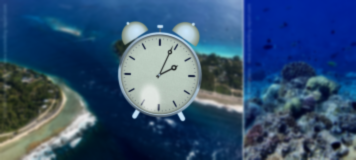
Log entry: {"hour": 2, "minute": 4}
